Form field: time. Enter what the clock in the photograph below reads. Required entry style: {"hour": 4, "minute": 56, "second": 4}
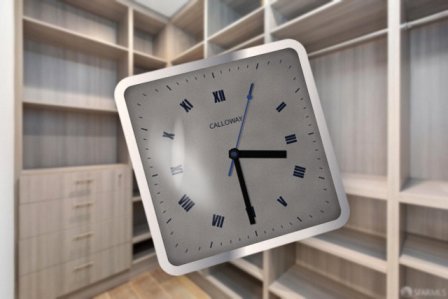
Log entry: {"hour": 3, "minute": 30, "second": 5}
